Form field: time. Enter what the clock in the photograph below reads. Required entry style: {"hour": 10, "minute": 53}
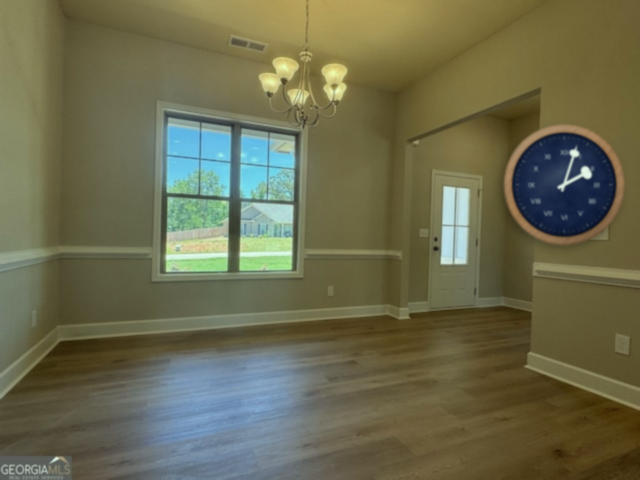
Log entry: {"hour": 2, "minute": 3}
